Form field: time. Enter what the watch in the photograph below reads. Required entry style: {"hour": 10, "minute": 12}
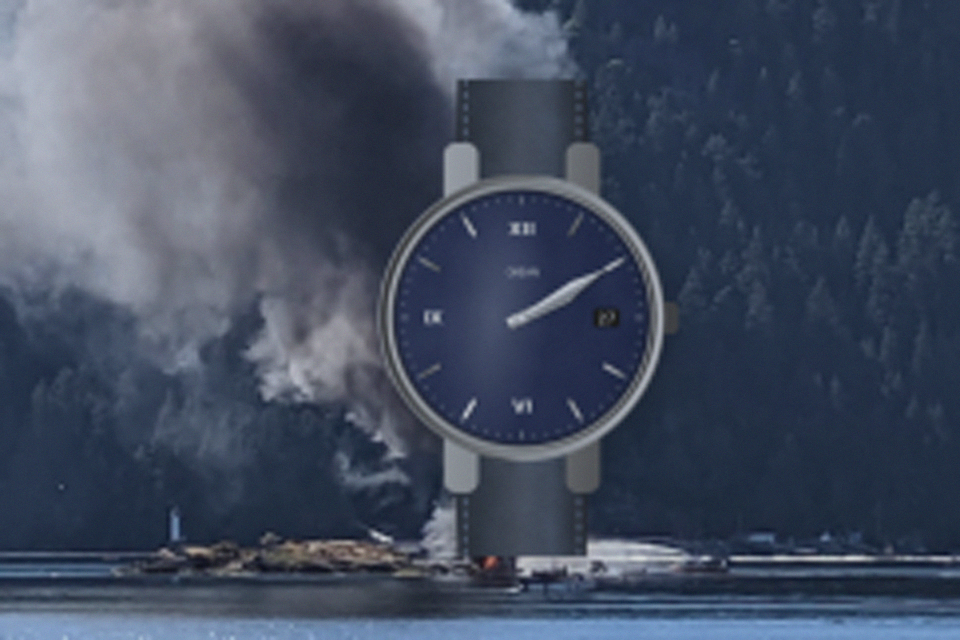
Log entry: {"hour": 2, "minute": 10}
